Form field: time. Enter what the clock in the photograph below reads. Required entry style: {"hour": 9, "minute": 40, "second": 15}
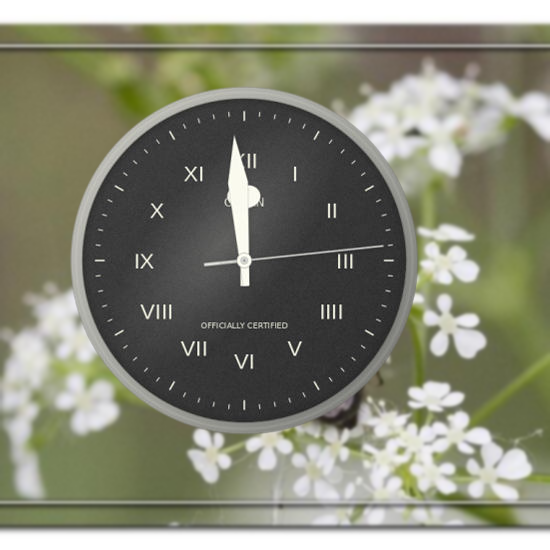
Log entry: {"hour": 11, "minute": 59, "second": 14}
